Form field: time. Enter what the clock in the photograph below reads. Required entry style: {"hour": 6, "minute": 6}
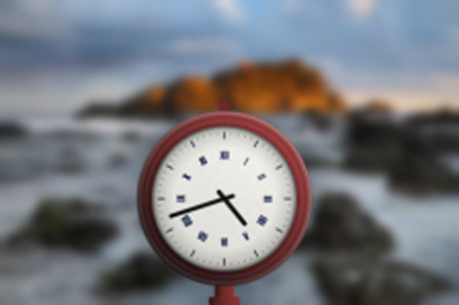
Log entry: {"hour": 4, "minute": 42}
